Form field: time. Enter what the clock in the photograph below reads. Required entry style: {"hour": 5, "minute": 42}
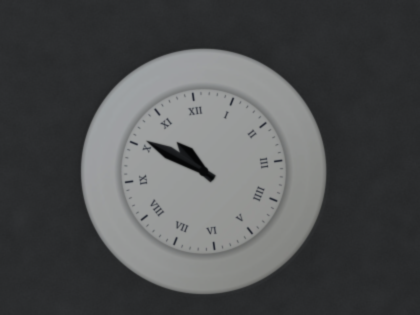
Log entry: {"hour": 10, "minute": 51}
